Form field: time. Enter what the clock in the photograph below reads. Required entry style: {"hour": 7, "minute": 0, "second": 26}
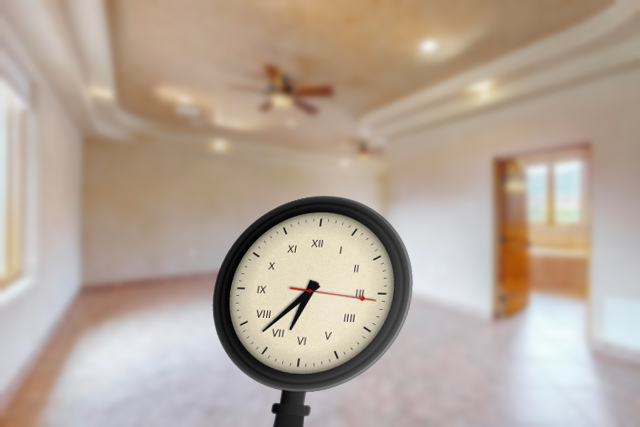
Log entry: {"hour": 6, "minute": 37, "second": 16}
